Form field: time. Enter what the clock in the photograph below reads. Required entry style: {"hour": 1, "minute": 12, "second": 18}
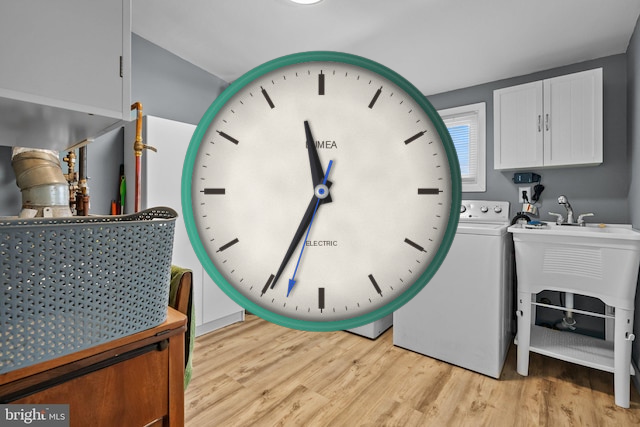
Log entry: {"hour": 11, "minute": 34, "second": 33}
